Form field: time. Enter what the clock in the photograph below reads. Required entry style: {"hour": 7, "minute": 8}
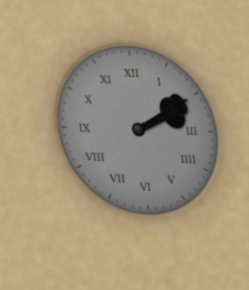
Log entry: {"hour": 2, "minute": 10}
